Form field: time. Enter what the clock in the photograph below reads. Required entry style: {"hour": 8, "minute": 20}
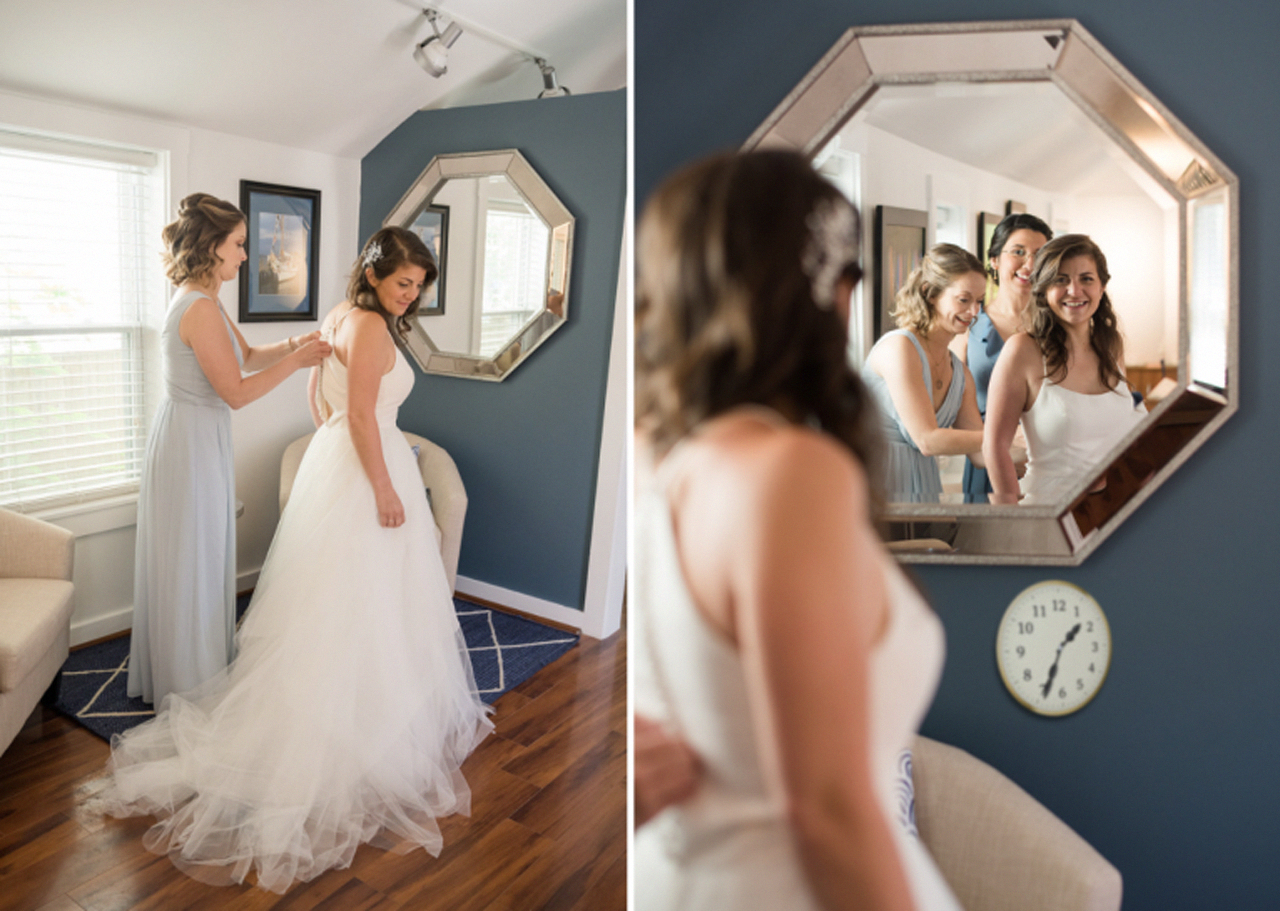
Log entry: {"hour": 1, "minute": 34}
